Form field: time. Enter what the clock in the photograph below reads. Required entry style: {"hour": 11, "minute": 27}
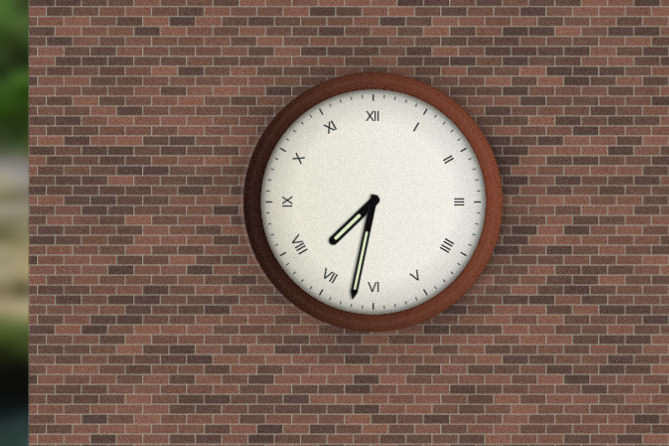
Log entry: {"hour": 7, "minute": 32}
